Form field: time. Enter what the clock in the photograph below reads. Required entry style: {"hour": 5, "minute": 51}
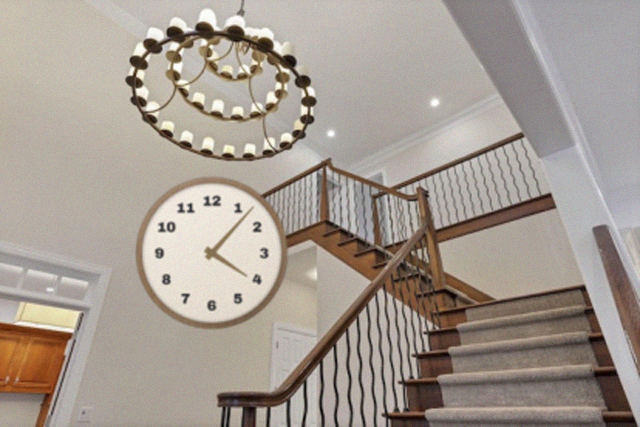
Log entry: {"hour": 4, "minute": 7}
